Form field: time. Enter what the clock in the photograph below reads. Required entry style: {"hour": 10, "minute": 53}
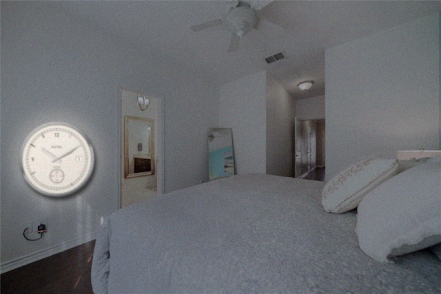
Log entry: {"hour": 10, "minute": 10}
